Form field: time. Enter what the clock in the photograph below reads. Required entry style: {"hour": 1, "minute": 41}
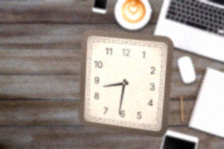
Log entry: {"hour": 8, "minute": 31}
